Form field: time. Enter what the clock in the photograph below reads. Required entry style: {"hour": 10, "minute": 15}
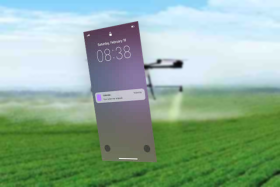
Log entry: {"hour": 8, "minute": 38}
